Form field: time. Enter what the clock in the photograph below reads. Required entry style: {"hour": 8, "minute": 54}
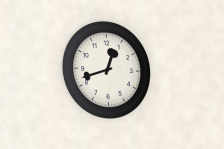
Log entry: {"hour": 12, "minute": 42}
